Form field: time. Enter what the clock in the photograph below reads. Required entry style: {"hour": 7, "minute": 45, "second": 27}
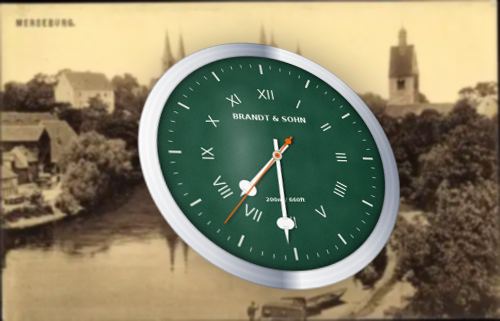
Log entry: {"hour": 7, "minute": 30, "second": 37}
